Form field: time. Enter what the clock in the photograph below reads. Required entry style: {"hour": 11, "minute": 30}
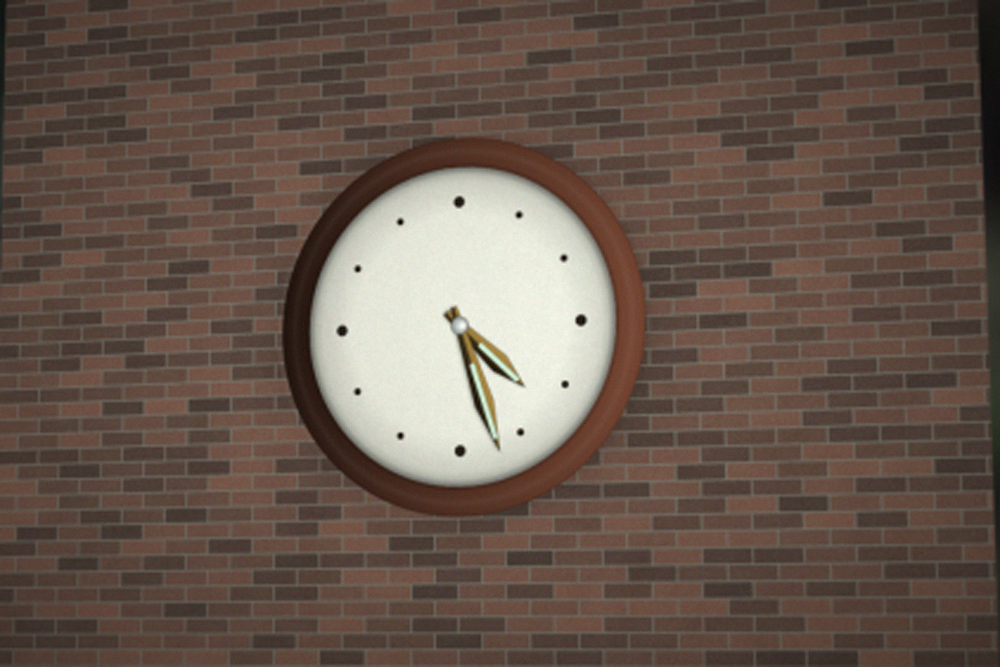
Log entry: {"hour": 4, "minute": 27}
